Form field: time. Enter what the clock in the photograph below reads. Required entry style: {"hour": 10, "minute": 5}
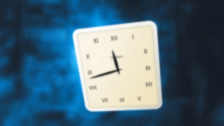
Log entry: {"hour": 11, "minute": 43}
